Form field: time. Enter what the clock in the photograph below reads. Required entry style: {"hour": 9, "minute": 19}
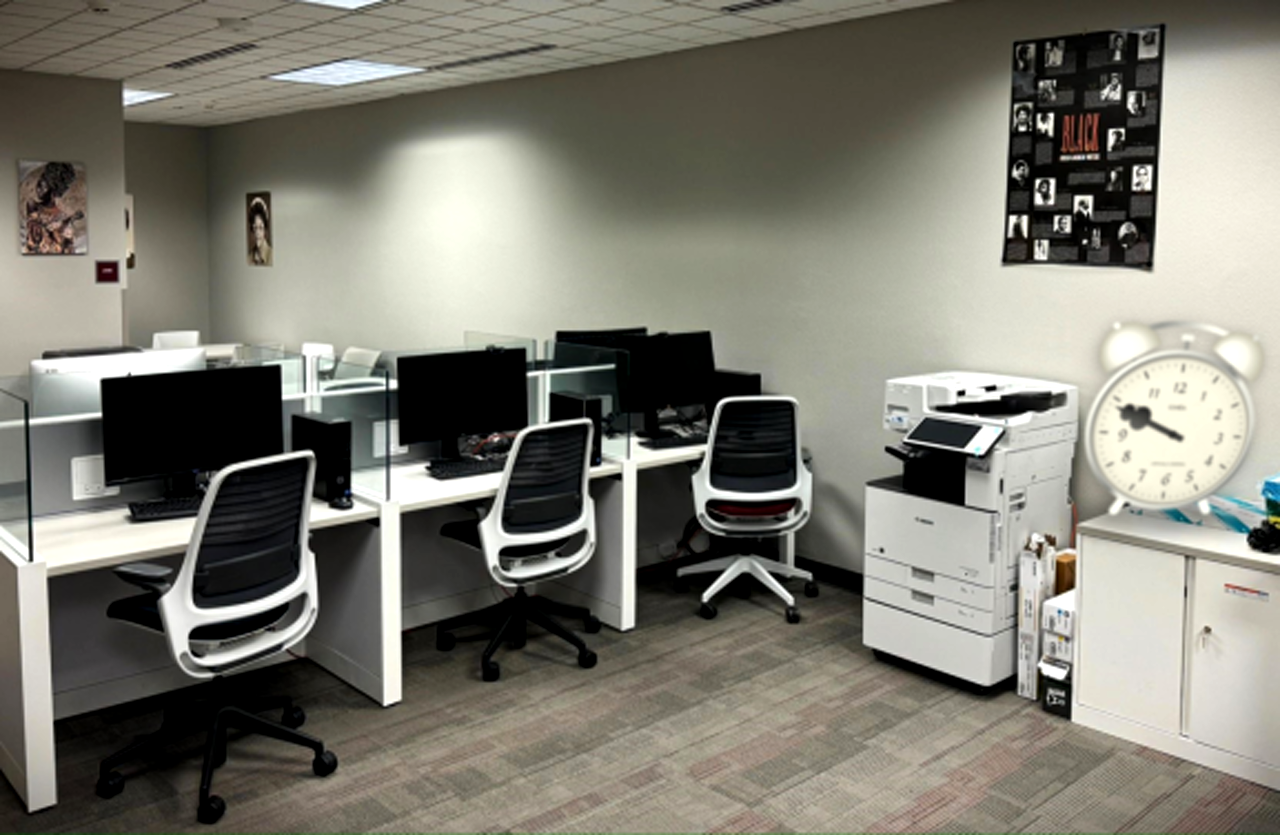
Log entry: {"hour": 9, "minute": 49}
